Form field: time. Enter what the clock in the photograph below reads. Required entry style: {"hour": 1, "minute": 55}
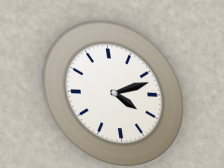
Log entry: {"hour": 4, "minute": 12}
